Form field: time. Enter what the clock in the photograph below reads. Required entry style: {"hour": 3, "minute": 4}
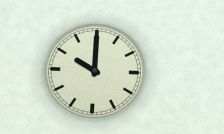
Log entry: {"hour": 10, "minute": 0}
